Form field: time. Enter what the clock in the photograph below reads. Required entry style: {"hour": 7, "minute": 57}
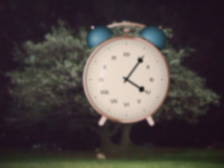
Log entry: {"hour": 4, "minute": 6}
